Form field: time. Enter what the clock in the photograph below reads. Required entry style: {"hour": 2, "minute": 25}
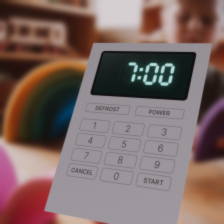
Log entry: {"hour": 7, "minute": 0}
